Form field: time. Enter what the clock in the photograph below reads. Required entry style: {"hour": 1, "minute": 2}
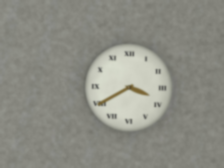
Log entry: {"hour": 3, "minute": 40}
